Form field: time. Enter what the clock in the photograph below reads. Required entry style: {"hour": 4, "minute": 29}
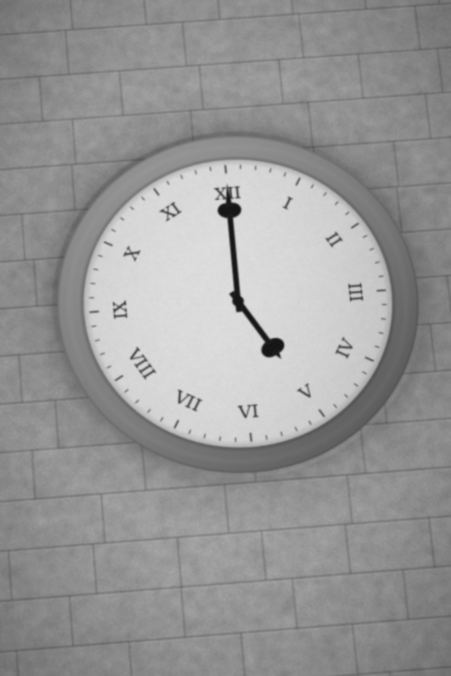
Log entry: {"hour": 5, "minute": 0}
